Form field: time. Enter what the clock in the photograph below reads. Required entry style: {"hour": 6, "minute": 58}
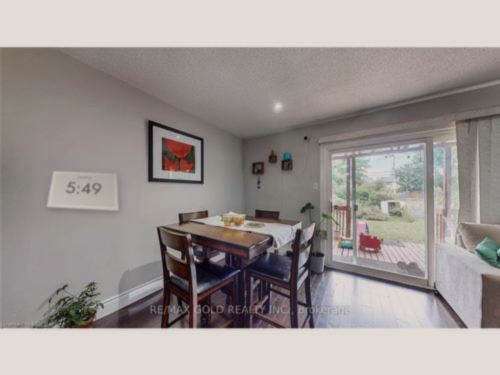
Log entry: {"hour": 5, "minute": 49}
